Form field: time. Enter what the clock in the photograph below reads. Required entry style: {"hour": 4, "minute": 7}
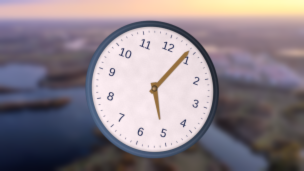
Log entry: {"hour": 5, "minute": 4}
